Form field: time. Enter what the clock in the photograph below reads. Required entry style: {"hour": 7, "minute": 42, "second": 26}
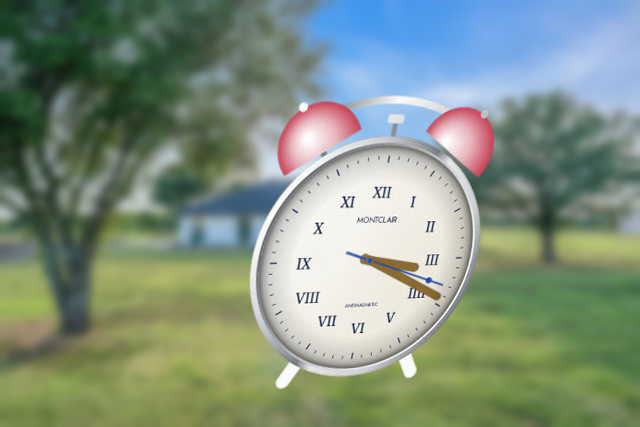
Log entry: {"hour": 3, "minute": 19, "second": 18}
